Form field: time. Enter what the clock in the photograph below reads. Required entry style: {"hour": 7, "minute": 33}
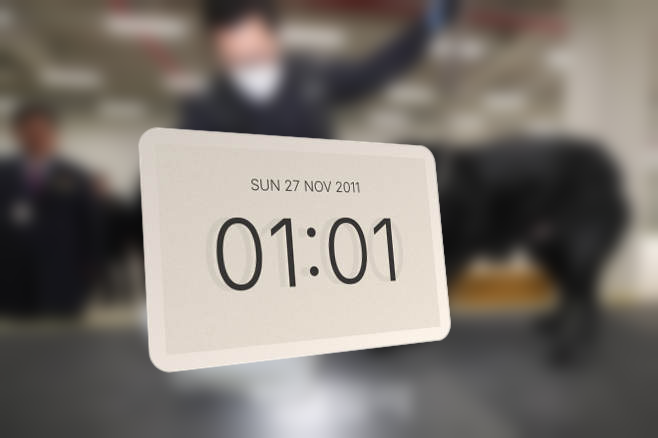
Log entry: {"hour": 1, "minute": 1}
